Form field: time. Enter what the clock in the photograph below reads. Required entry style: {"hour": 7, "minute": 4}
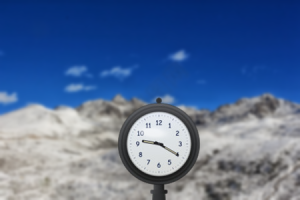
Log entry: {"hour": 9, "minute": 20}
